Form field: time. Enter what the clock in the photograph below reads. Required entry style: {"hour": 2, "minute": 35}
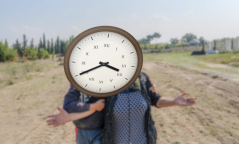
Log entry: {"hour": 3, "minute": 40}
